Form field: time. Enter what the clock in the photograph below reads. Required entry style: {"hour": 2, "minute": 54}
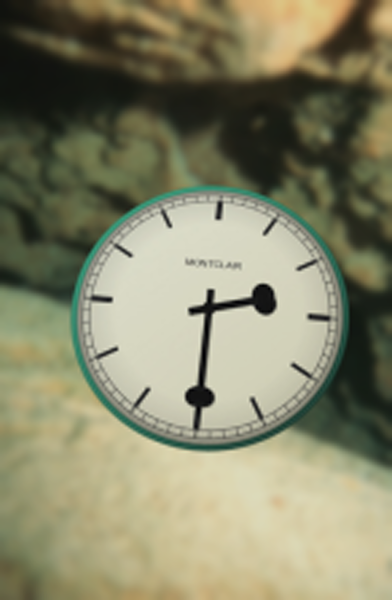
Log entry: {"hour": 2, "minute": 30}
